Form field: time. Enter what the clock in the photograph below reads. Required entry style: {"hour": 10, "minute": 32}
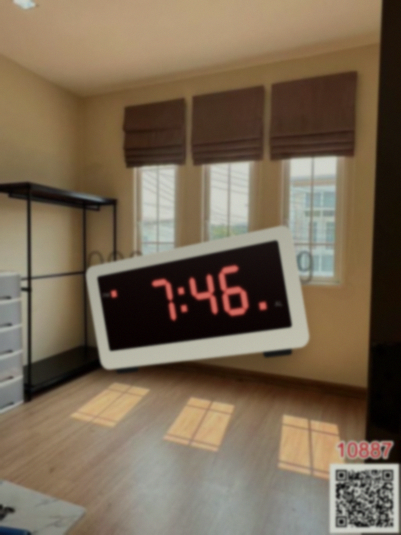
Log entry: {"hour": 7, "minute": 46}
